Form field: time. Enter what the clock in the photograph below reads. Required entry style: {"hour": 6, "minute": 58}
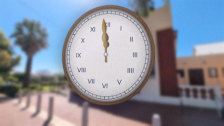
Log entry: {"hour": 11, "minute": 59}
